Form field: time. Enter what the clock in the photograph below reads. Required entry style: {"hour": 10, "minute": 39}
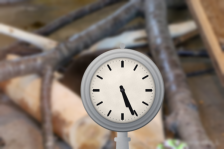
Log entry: {"hour": 5, "minute": 26}
